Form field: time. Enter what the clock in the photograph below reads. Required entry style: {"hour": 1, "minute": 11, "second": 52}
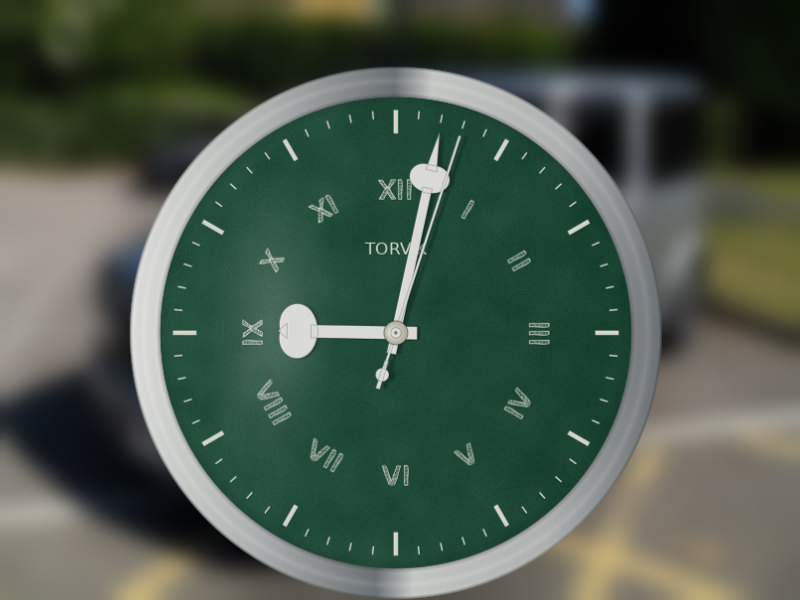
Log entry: {"hour": 9, "minute": 2, "second": 3}
